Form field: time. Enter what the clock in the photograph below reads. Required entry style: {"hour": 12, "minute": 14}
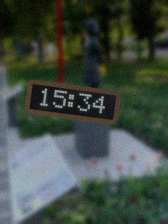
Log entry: {"hour": 15, "minute": 34}
